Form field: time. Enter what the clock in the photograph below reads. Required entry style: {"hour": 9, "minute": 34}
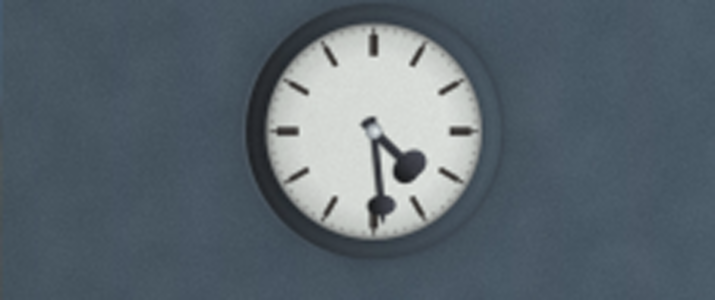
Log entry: {"hour": 4, "minute": 29}
